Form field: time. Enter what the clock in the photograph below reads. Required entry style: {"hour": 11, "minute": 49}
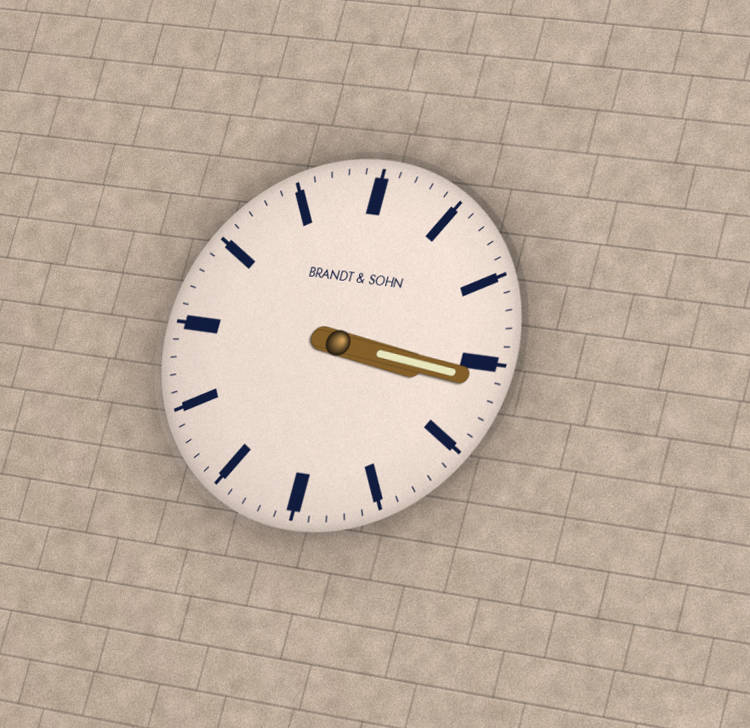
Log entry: {"hour": 3, "minute": 16}
